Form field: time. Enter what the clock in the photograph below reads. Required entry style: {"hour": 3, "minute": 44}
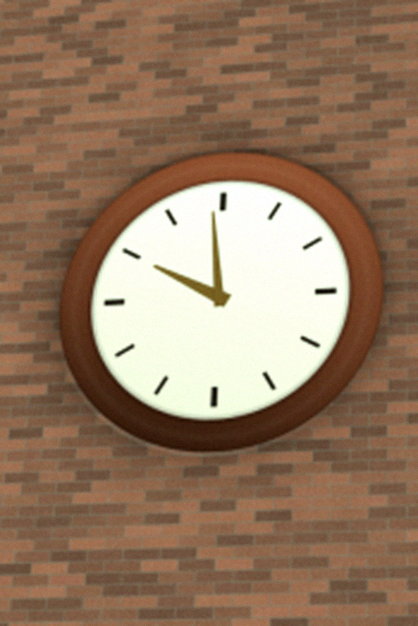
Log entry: {"hour": 9, "minute": 59}
